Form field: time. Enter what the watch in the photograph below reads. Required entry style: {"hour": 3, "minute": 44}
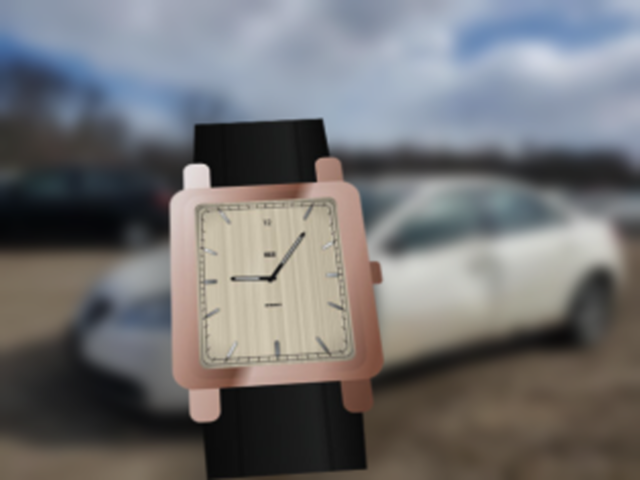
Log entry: {"hour": 9, "minute": 6}
